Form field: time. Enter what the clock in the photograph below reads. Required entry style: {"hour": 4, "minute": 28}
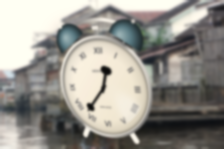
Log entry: {"hour": 12, "minute": 37}
